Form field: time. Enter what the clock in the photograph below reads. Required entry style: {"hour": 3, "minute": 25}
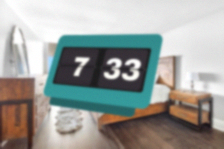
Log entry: {"hour": 7, "minute": 33}
